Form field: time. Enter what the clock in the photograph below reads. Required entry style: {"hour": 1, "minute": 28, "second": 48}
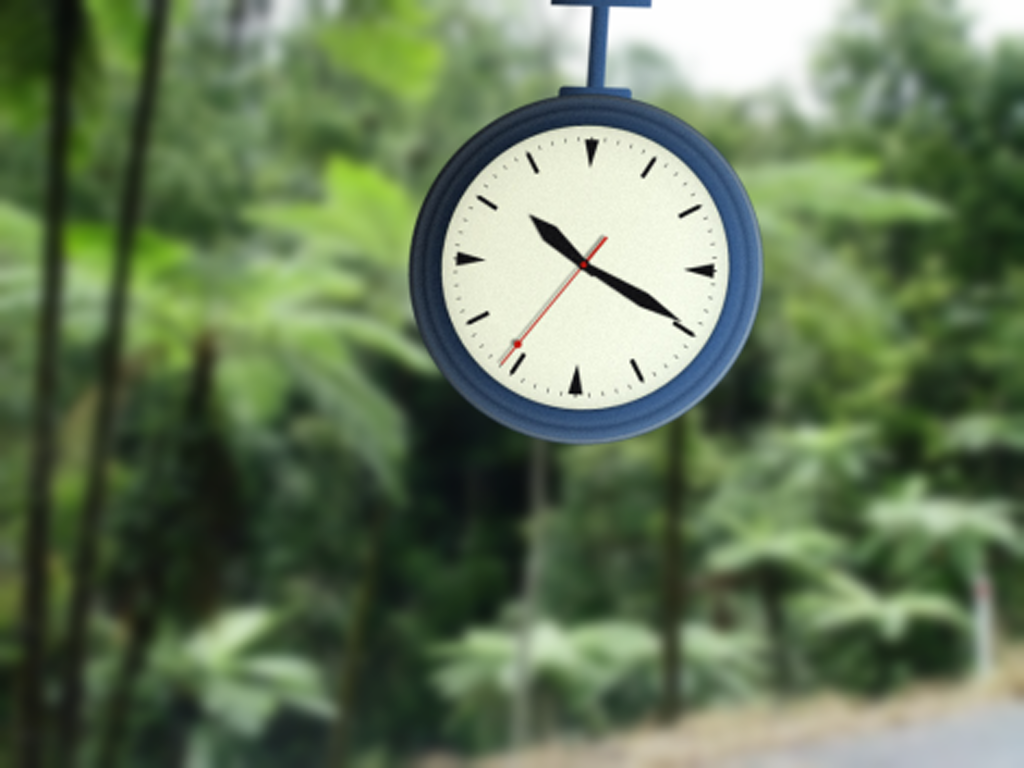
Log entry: {"hour": 10, "minute": 19, "second": 36}
